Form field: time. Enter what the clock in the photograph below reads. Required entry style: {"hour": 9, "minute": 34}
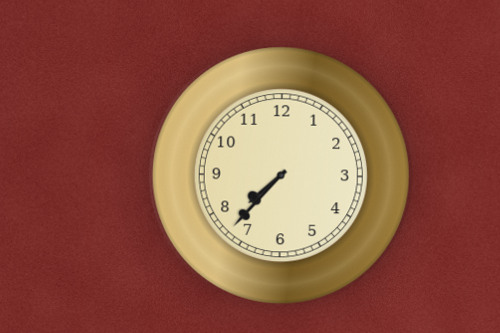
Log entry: {"hour": 7, "minute": 37}
